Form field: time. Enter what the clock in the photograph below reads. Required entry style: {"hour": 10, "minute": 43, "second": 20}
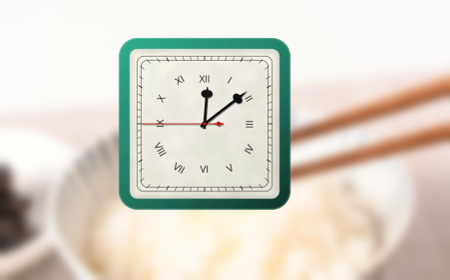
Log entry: {"hour": 12, "minute": 8, "second": 45}
